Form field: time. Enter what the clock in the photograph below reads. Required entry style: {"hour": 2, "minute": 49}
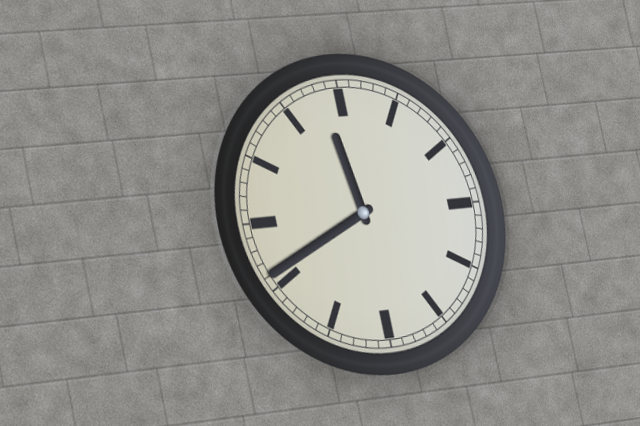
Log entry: {"hour": 11, "minute": 41}
